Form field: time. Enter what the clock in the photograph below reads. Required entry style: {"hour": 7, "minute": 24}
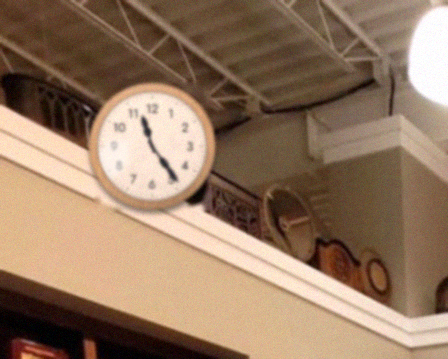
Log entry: {"hour": 11, "minute": 24}
